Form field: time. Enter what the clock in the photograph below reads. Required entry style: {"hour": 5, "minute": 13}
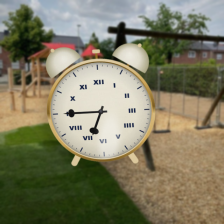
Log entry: {"hour": 6, "minute": 45}
